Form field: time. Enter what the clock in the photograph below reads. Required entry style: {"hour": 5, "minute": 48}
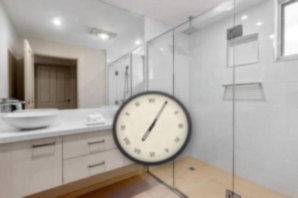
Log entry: {"hour": 7, "minute": 5}
